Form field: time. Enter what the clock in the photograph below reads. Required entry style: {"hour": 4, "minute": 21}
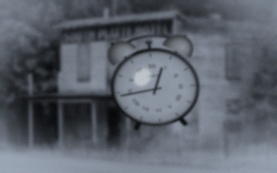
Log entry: {"hour": 12, "minute": 44}
